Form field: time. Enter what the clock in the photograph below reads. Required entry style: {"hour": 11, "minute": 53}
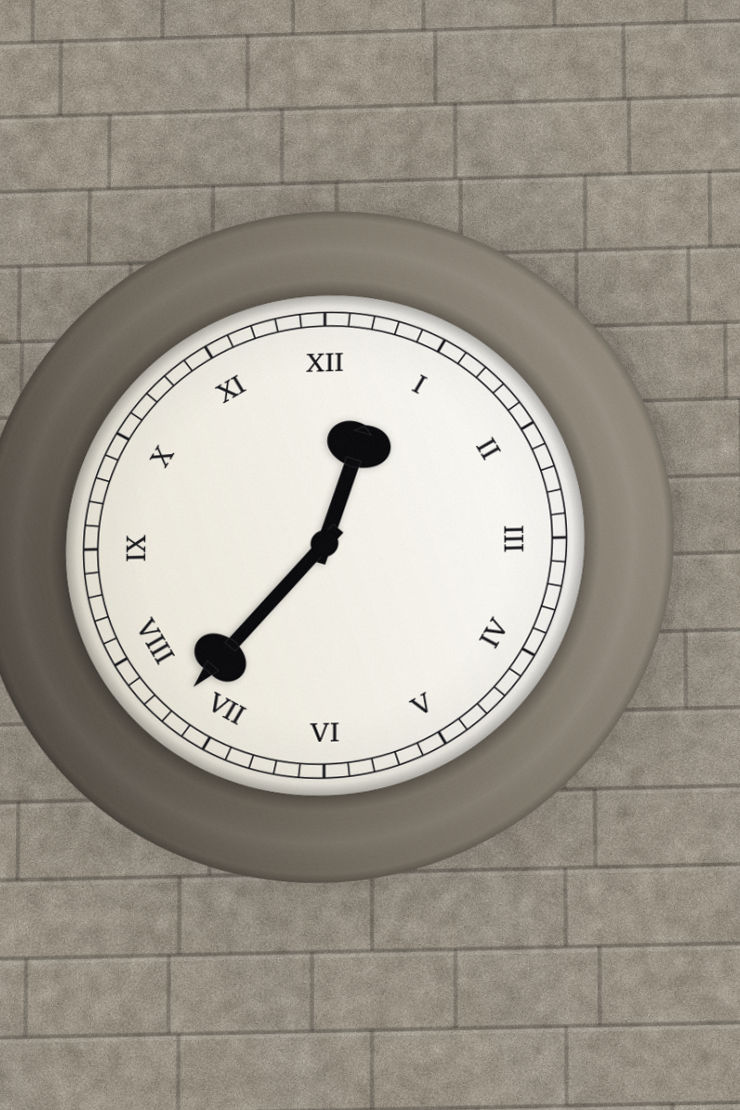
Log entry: {"hour": 12, "minute": 37}
